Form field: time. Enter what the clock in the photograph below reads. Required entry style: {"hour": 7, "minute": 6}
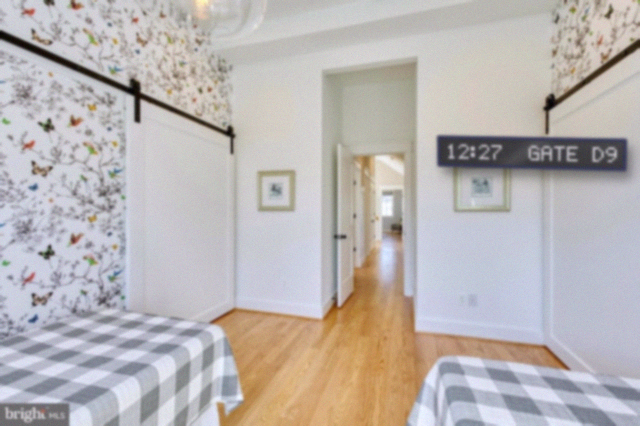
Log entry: {"hour": 12, "minute": 27}
